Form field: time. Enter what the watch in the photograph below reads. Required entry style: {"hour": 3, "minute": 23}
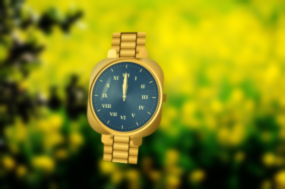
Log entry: {"hour": 12, "minute": 0}
